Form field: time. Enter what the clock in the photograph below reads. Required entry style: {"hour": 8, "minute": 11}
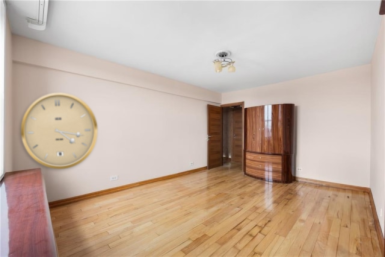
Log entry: {"hour": 4, "minute": 17}
